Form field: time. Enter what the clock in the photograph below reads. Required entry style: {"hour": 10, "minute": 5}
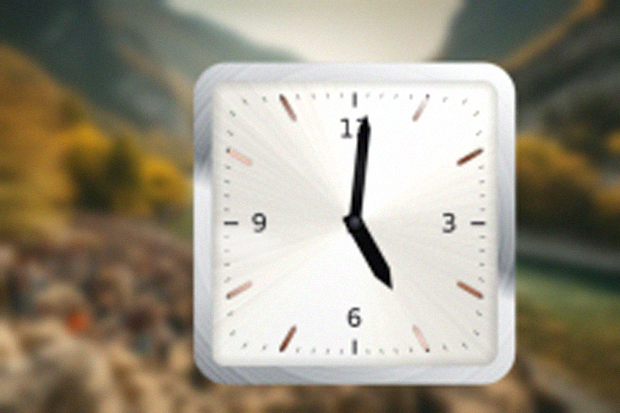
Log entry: {"hour": 5, "minute": 1}
